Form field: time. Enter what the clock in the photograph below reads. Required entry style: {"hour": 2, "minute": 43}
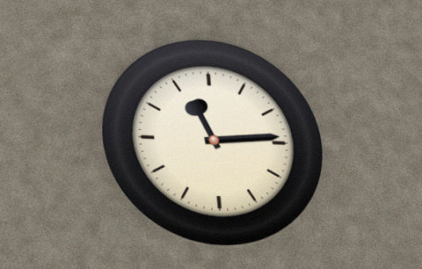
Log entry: {"hour": 11, "minute": 14}
